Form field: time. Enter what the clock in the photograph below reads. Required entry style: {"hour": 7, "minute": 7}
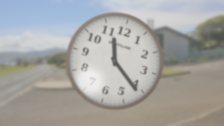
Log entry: {"hour": 11, "minute": 21}
